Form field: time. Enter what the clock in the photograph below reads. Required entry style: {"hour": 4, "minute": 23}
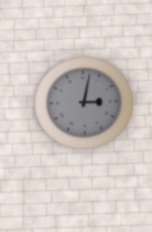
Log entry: {"hour": 3, "minute": 2}
